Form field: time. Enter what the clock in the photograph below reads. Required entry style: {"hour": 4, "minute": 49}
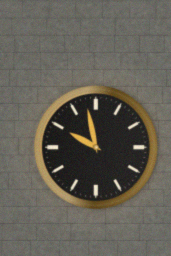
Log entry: {"hour": 9, "minute": 58}
